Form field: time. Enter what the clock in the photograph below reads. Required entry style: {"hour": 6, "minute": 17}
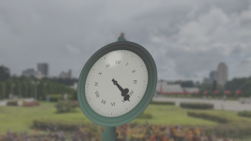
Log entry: {"hour": 4, "minute": 23}
